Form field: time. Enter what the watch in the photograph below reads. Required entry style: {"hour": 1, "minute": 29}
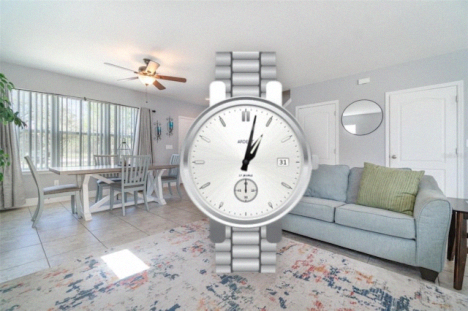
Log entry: {"hour": 1, "minute": 2}
